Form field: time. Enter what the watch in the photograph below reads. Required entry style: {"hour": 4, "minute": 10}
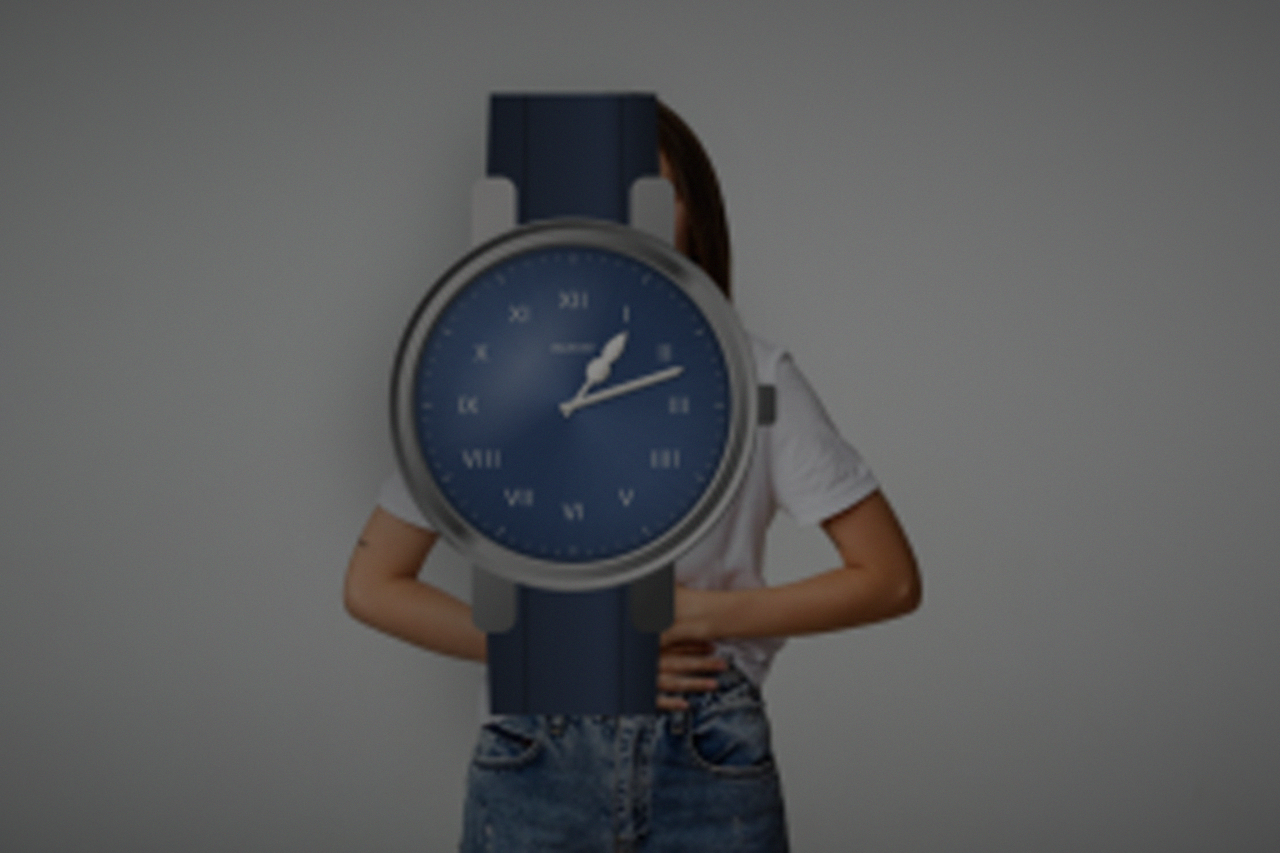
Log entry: {"hour": 1, "minute": 12}
